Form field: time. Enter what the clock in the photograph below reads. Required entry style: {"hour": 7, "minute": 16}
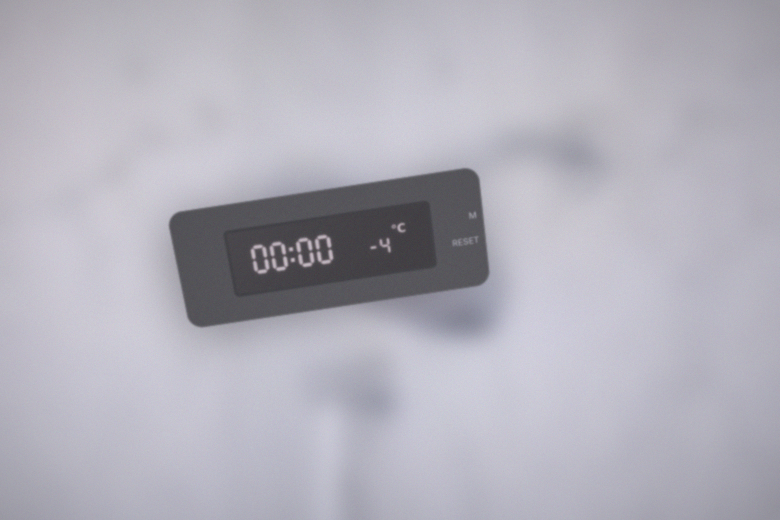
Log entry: {"hour": 0, "minute": 0}
